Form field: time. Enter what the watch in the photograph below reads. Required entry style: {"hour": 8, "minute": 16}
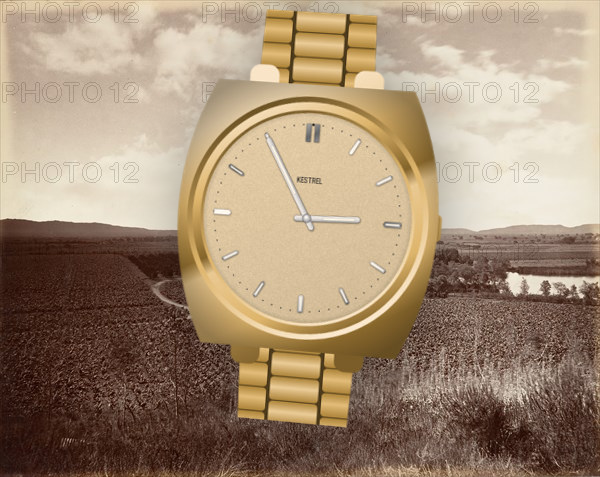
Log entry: {"hour": 2, "minute": 55}
